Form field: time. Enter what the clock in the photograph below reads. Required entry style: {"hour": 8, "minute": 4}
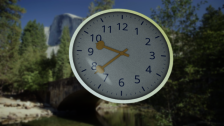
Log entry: {"hour": 9, "minute": 38}
